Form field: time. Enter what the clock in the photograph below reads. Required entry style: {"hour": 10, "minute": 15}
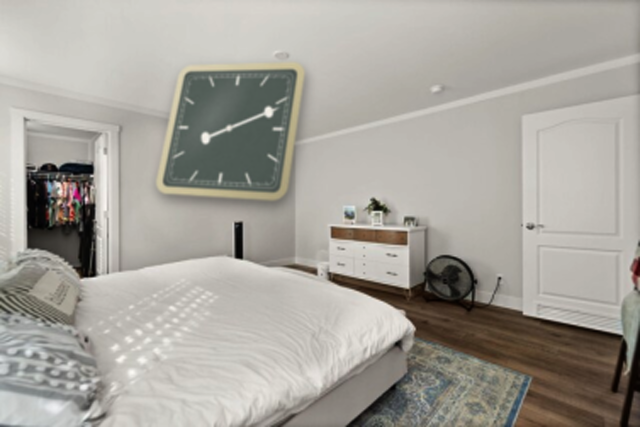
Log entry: {"hour": 8, "minute": 11}
